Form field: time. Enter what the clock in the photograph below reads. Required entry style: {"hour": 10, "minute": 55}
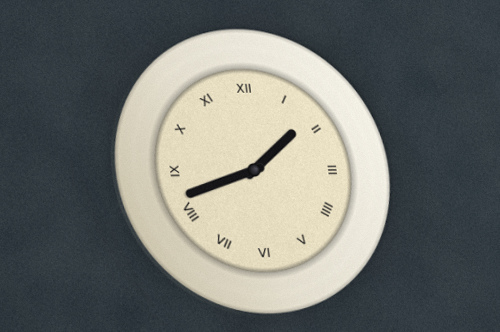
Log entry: {"hour": 1, "minute": 42}
